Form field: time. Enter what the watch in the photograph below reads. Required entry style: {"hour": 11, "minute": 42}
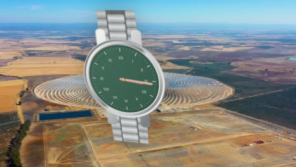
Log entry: {"hour": 3, "minute": 16}
